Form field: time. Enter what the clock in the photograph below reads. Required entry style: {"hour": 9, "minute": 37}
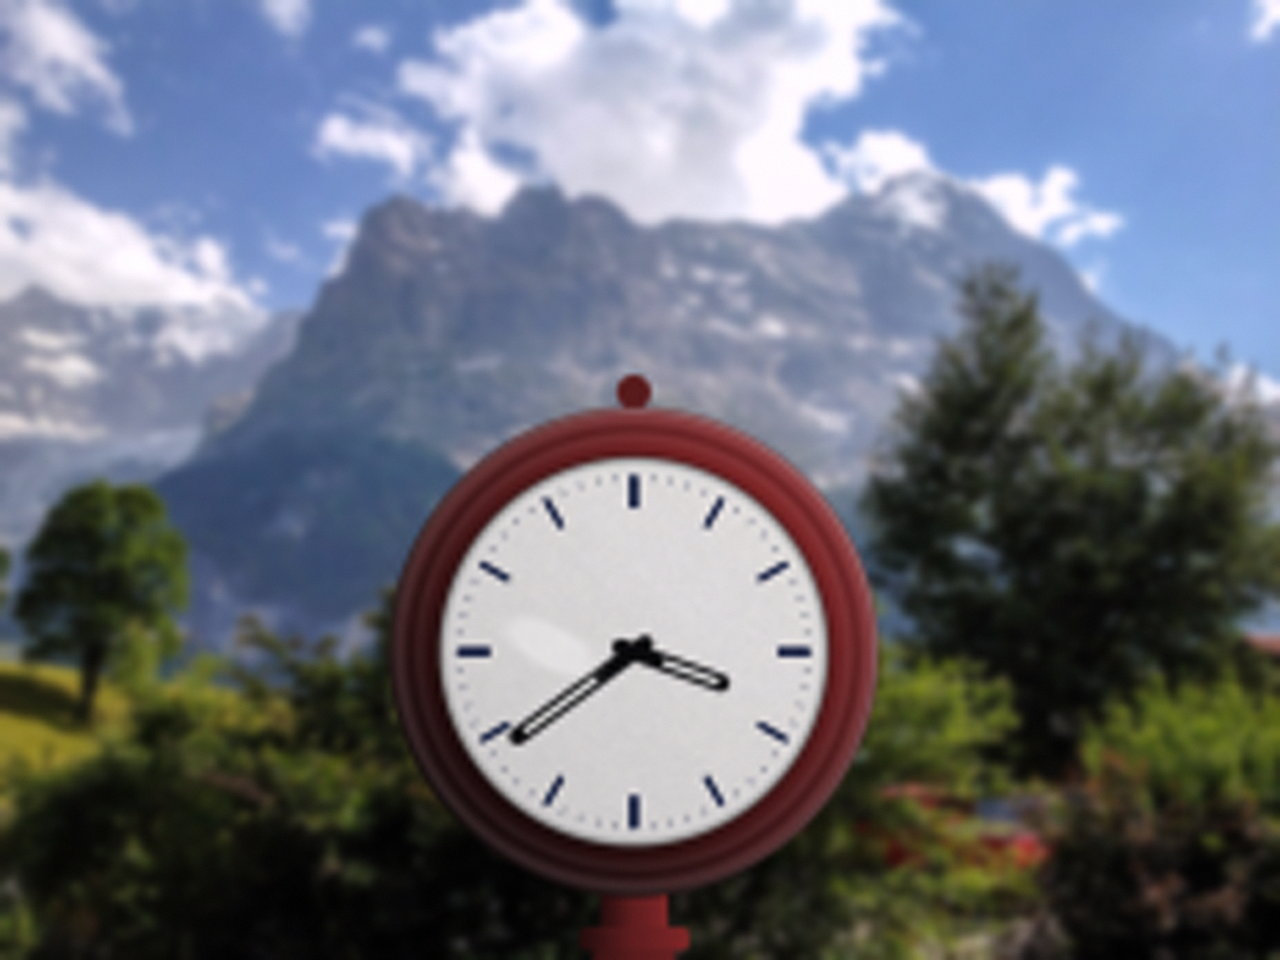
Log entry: {"hour": 3, "minute": 39}
